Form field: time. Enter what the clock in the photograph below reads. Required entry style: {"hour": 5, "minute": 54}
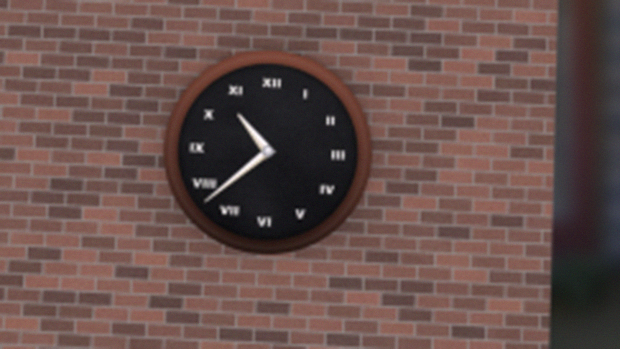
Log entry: {"hour": 10, "minute": 38}
